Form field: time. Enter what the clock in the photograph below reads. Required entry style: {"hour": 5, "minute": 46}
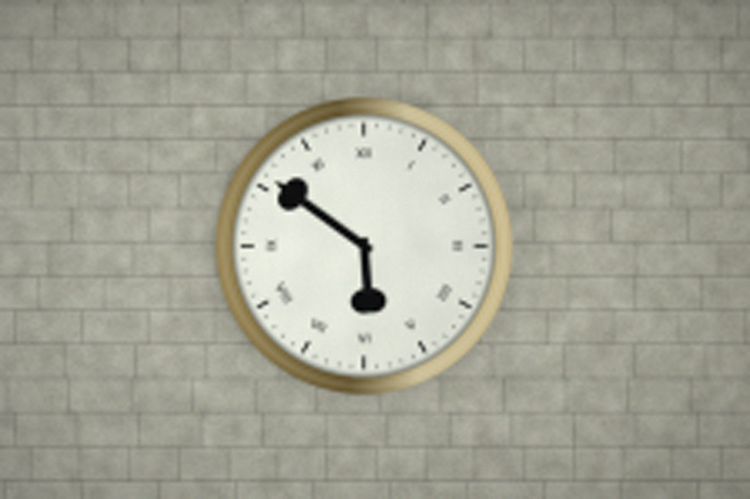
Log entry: {"hour": 5, "minute": 51}
